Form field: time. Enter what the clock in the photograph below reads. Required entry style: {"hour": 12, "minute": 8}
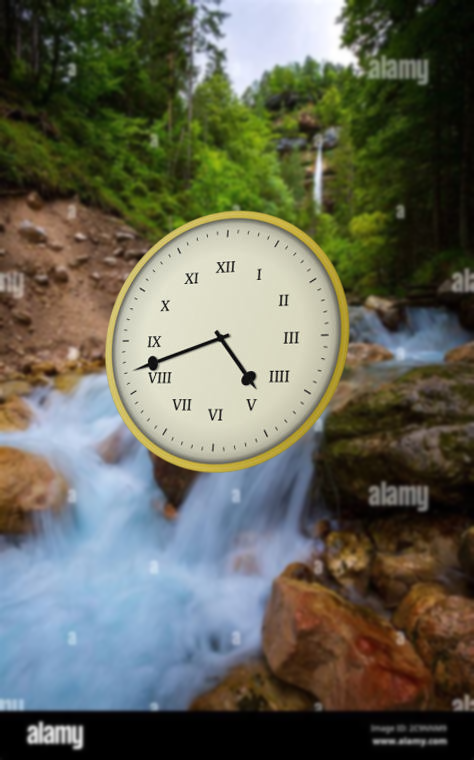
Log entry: {"hour": 4, "minute": 42}
